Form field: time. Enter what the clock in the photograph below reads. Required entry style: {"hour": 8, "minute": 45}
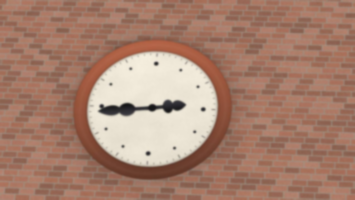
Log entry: {"hour": 2, "minute": 44}
